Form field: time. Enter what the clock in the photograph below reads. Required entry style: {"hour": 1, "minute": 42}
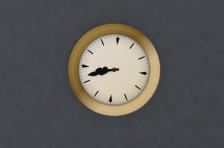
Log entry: {"hour": 8, "minute": 42}
